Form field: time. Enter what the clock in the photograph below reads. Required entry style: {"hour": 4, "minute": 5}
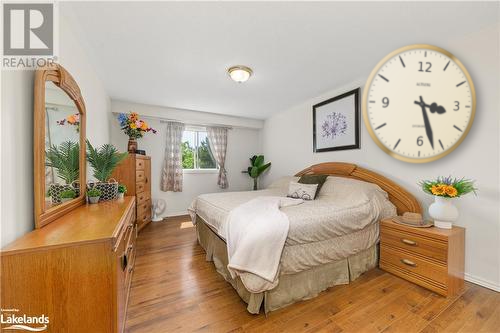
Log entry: {"hour": 3, "minute": 27}
